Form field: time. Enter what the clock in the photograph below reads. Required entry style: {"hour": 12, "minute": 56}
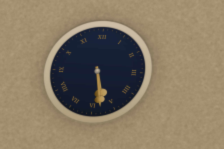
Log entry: {"hour": 5, "minute": 28}
